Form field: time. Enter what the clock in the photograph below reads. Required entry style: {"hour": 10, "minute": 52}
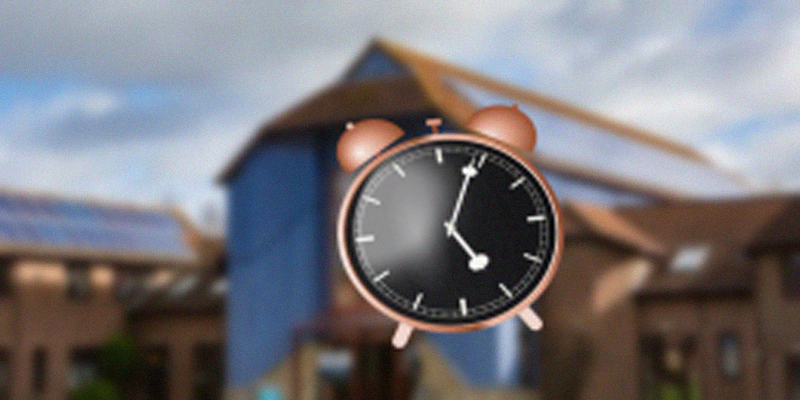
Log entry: {"hour": 5, "minute": 4}
